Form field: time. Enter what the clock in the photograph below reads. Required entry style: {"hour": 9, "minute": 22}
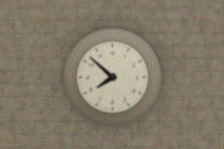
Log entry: {"hour": 7, "minute": 52}
